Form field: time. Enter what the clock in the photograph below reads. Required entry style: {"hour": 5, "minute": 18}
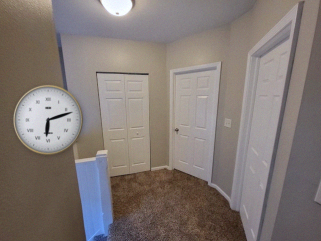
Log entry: {"hour": 6, "minute": 12}
